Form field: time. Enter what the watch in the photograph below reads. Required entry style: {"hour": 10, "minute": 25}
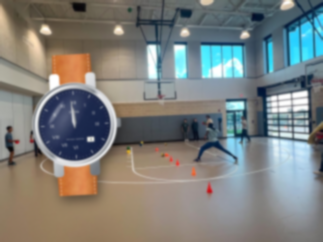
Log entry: {"hour": 11, "minute": 59}
